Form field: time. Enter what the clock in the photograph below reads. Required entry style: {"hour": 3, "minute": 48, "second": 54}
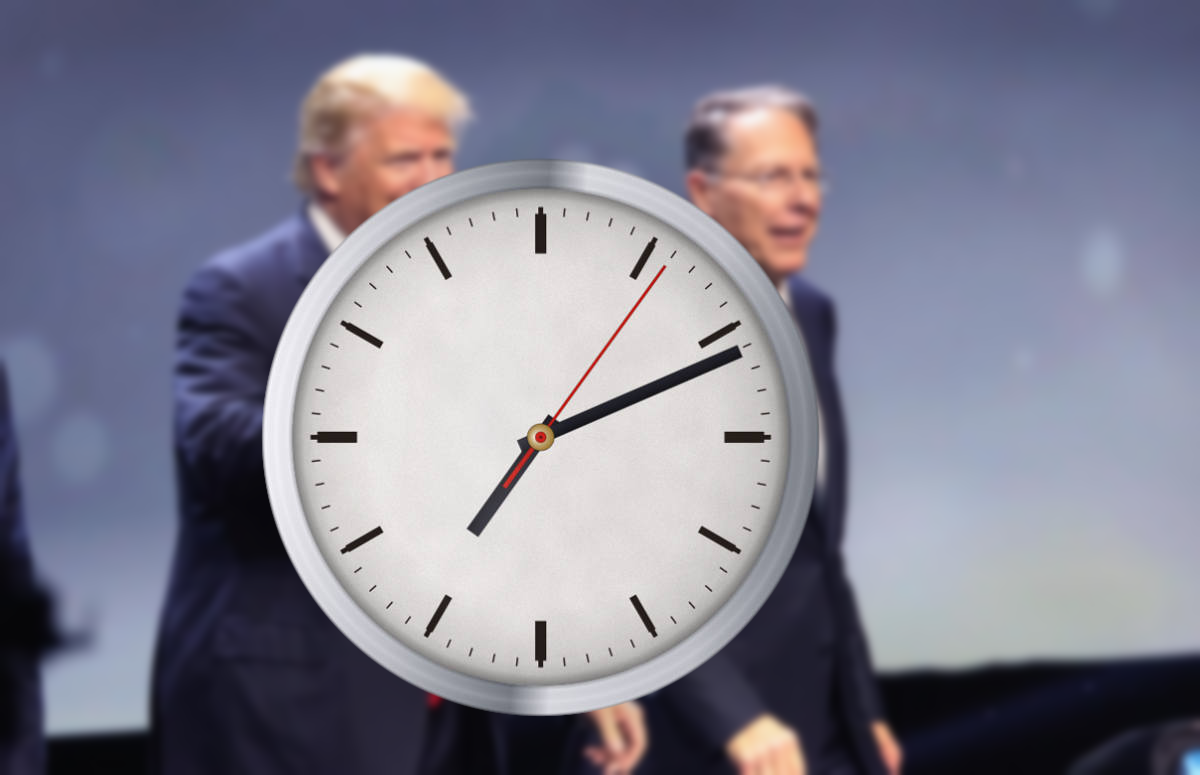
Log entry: {"hour": 7, "minute": 11, "second": 6}
